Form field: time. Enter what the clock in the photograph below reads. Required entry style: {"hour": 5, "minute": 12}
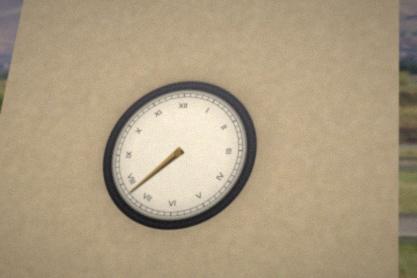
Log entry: {"hour": 7, "minute": 38}
